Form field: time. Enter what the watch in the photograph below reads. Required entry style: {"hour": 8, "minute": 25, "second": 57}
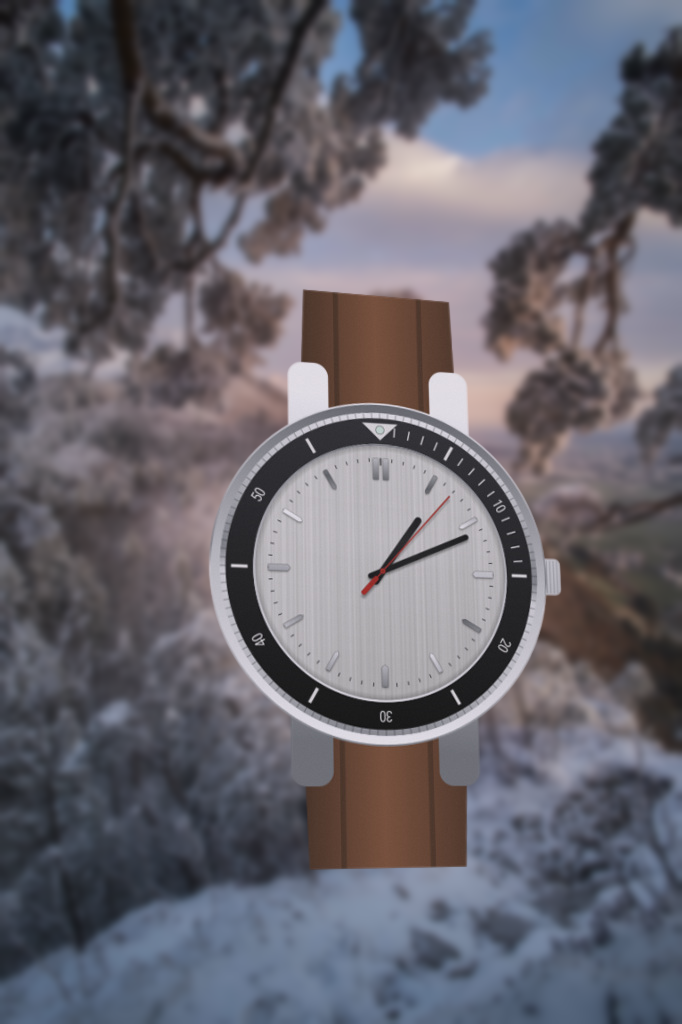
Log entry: {"hour": 1, "minute": 11, "second": 7}
